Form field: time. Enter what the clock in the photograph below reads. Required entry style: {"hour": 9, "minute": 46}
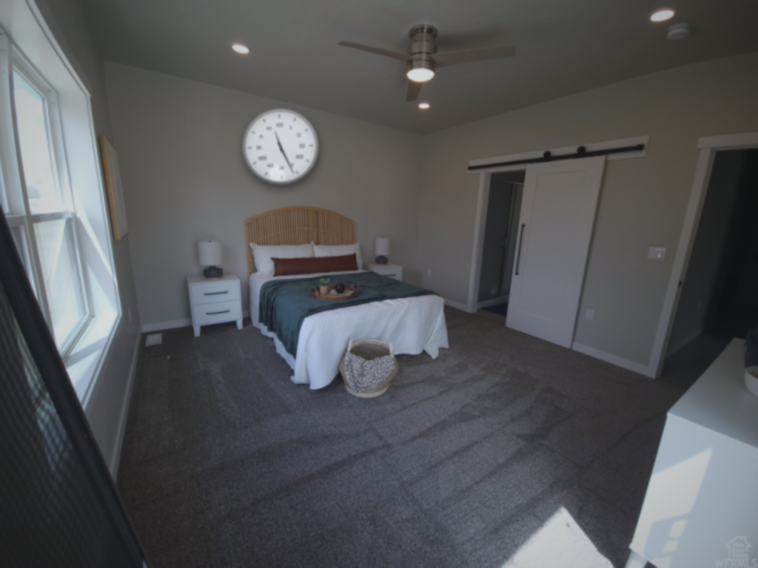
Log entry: {"hour": 11, "minute": 26}
